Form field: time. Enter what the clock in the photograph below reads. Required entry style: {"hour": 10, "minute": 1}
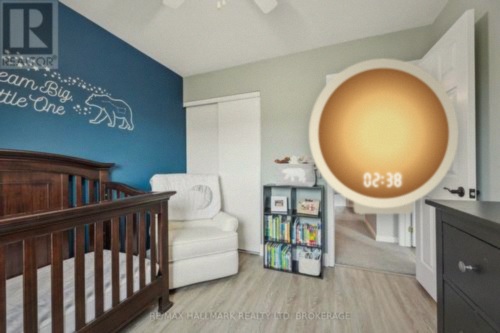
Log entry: {"hour": 2, "minute": 38}
